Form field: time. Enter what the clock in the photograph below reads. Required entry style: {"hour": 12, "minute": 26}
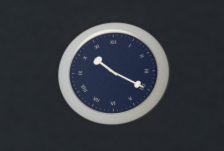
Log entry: {"hour": 10, "minute": 20}
